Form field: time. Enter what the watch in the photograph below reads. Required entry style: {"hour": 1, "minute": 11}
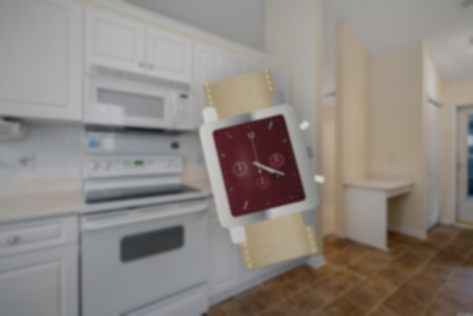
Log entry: {"hour": 4, "minute": 21}
